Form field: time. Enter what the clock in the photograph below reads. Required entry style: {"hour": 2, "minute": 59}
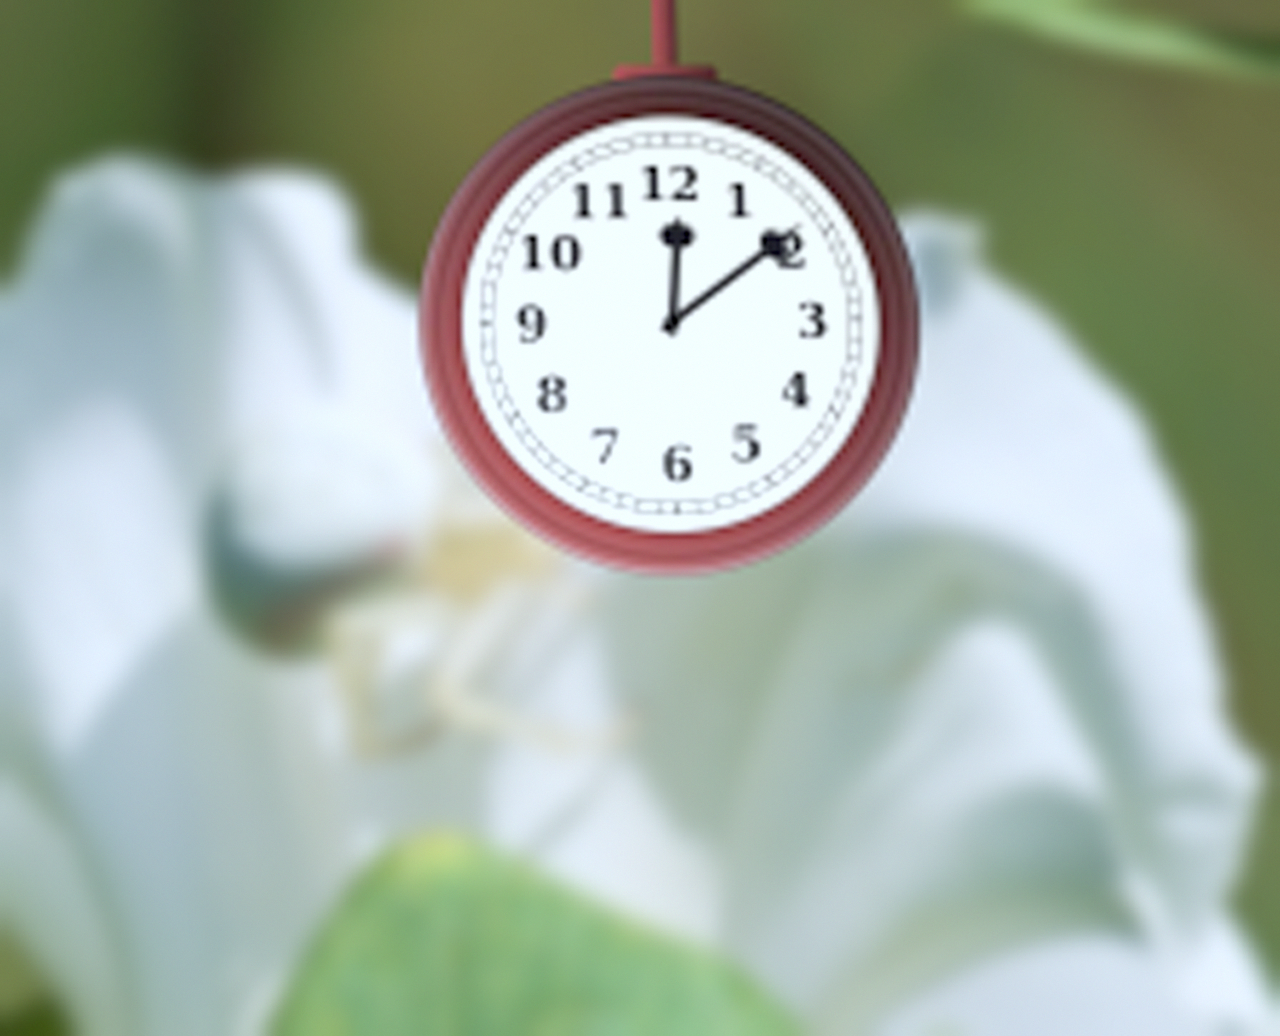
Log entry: {"hour": 12, "minute": 9}
